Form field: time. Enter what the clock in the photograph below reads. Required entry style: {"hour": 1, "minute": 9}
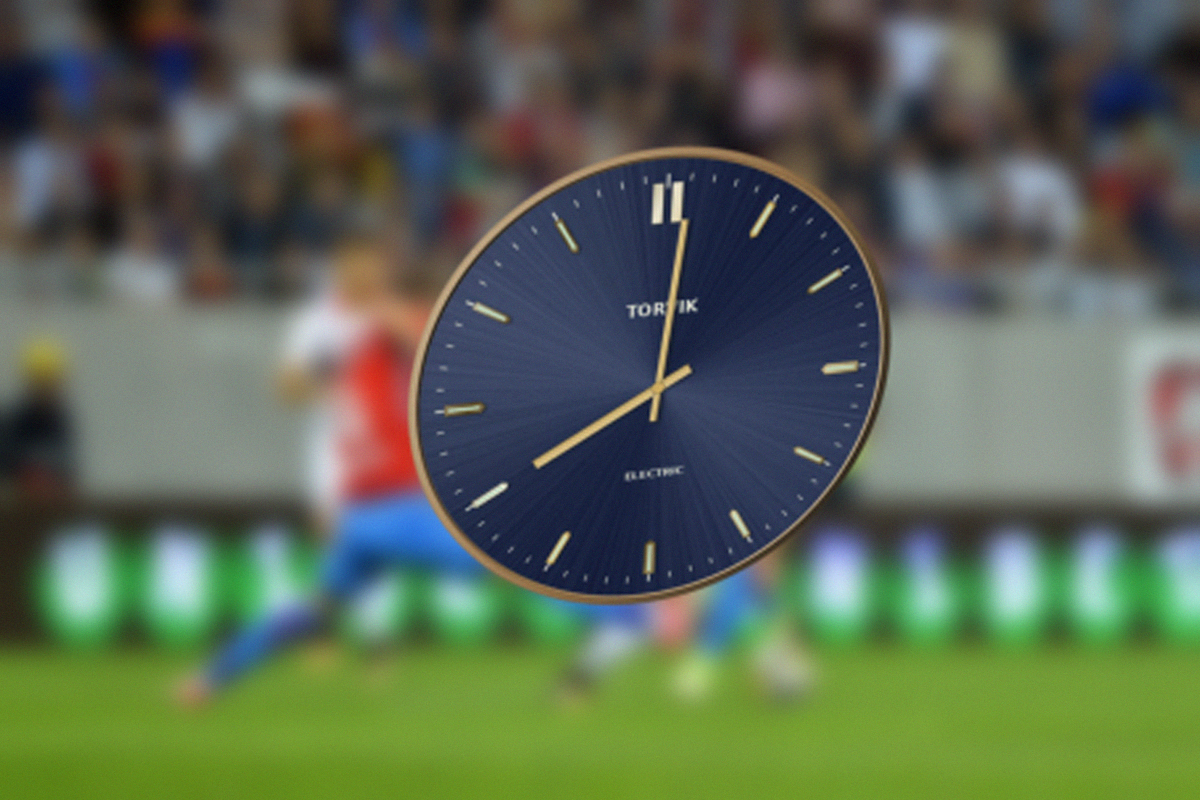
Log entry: {"hour": 8, "minute": 1}
